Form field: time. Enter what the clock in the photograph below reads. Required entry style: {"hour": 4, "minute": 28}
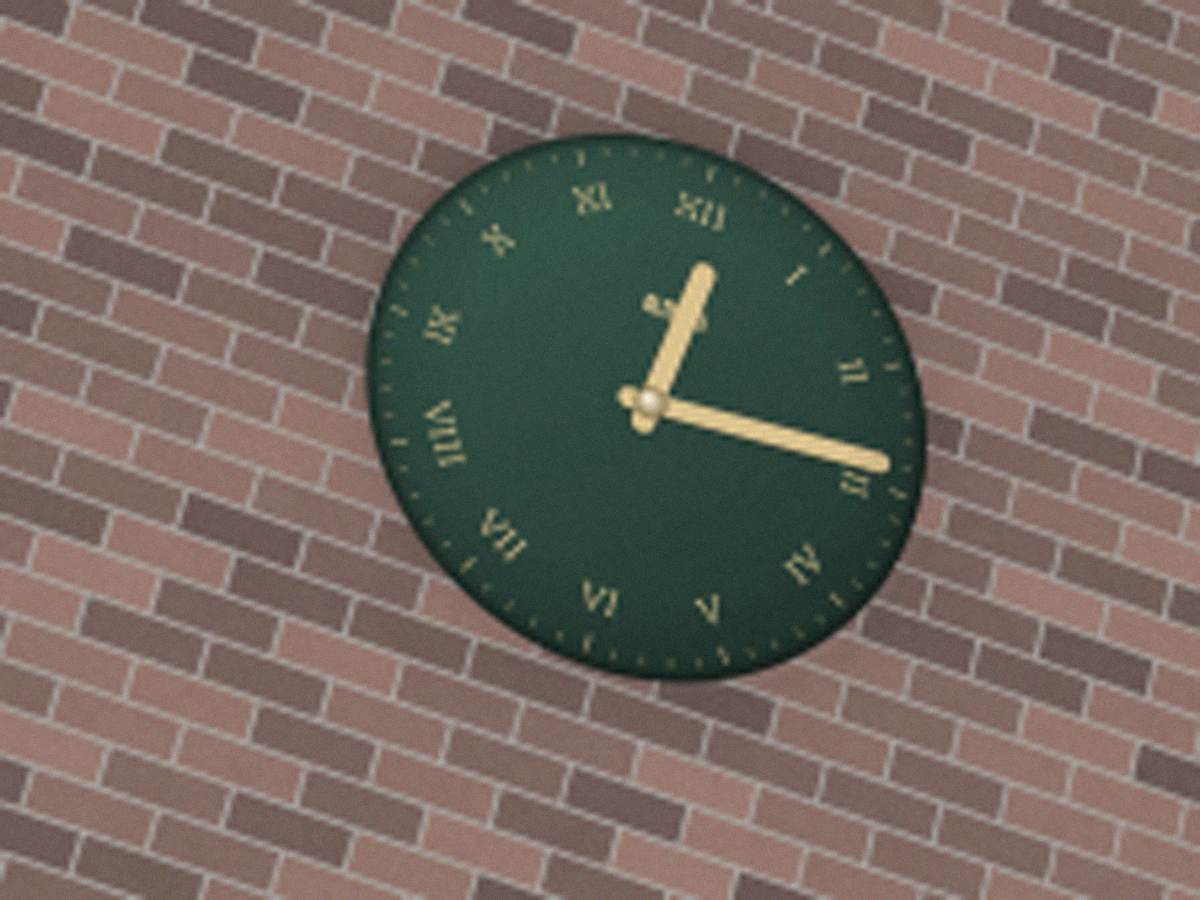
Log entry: {"hour": 12, "minute": 14}
